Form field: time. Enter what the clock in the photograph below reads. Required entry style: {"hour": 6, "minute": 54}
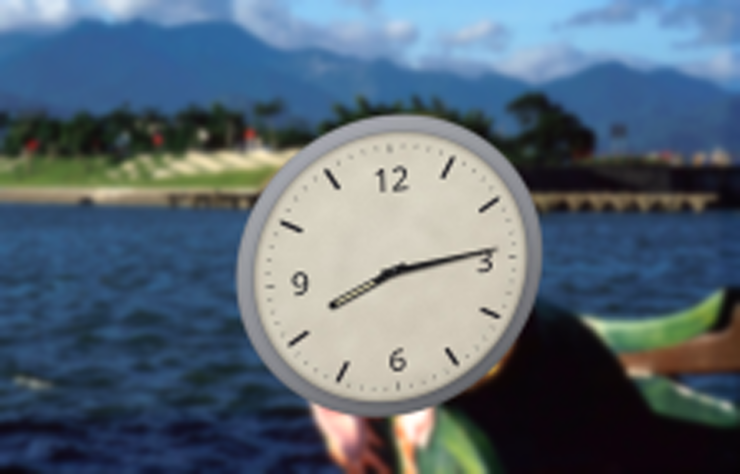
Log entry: {"hour": 8, "minute": 14}
